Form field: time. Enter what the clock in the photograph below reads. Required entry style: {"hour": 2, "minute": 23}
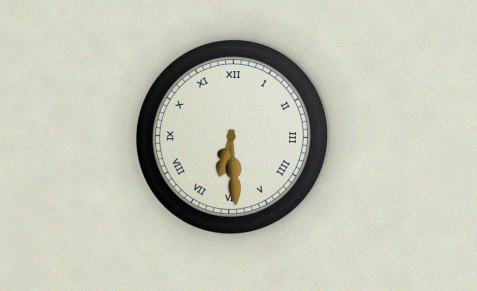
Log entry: {"hour": 6, "minute": 29}
